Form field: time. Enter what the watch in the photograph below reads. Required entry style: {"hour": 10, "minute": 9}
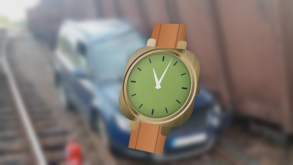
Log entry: {"hour": 11, "minute": 3}
